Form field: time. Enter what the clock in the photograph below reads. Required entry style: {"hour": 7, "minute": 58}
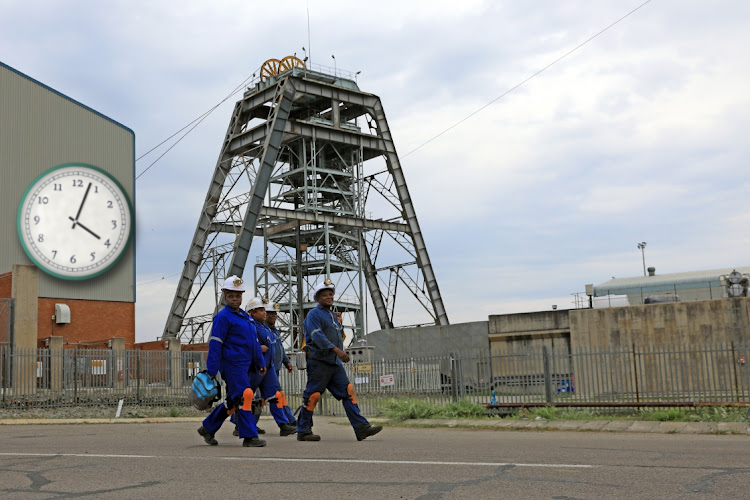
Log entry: {"hour": 4, "minute": 3}
